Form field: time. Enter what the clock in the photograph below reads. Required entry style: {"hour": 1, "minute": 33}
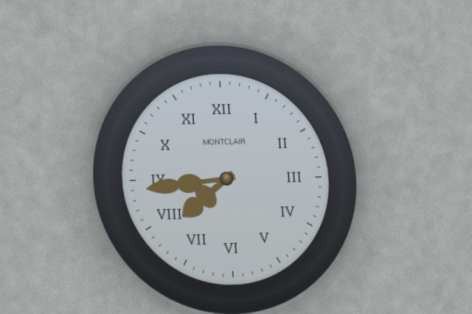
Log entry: {"hour": 7, "minute": 44}
